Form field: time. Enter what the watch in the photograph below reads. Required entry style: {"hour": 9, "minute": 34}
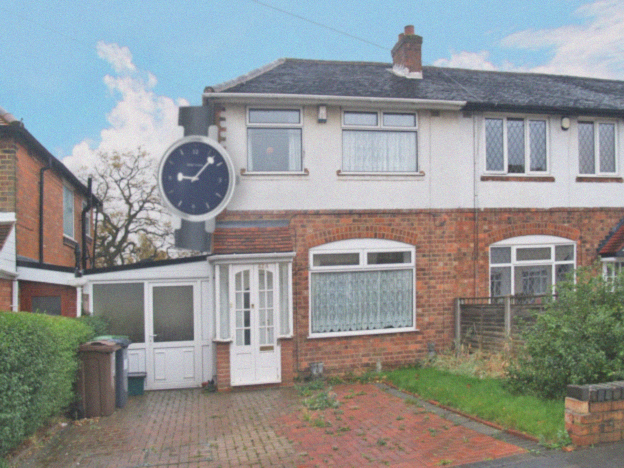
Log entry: {"hour": 9, "minute": 7}
